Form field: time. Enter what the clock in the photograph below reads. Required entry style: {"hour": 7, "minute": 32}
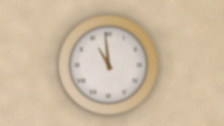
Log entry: {"hour": 10, "minute": 59}
